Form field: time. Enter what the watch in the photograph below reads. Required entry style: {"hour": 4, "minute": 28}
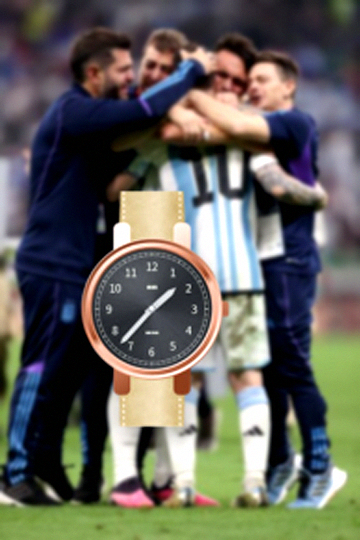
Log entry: {"hour": 1, "minute": 37}
